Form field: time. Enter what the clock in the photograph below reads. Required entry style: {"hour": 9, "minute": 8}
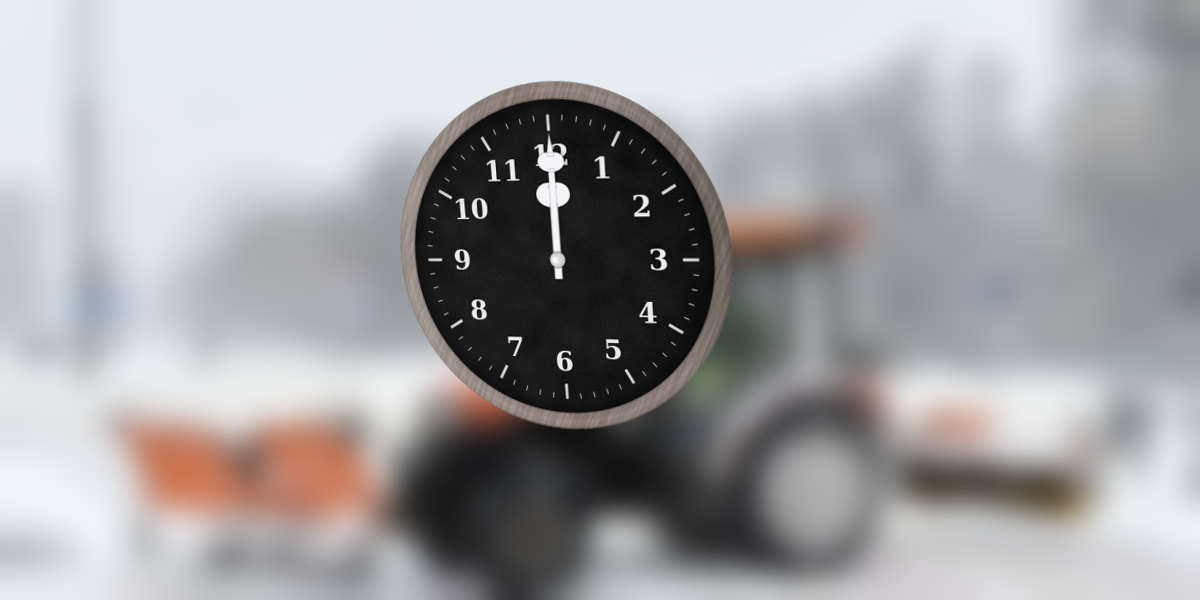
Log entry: {"hour": 12, "minute": 0}
